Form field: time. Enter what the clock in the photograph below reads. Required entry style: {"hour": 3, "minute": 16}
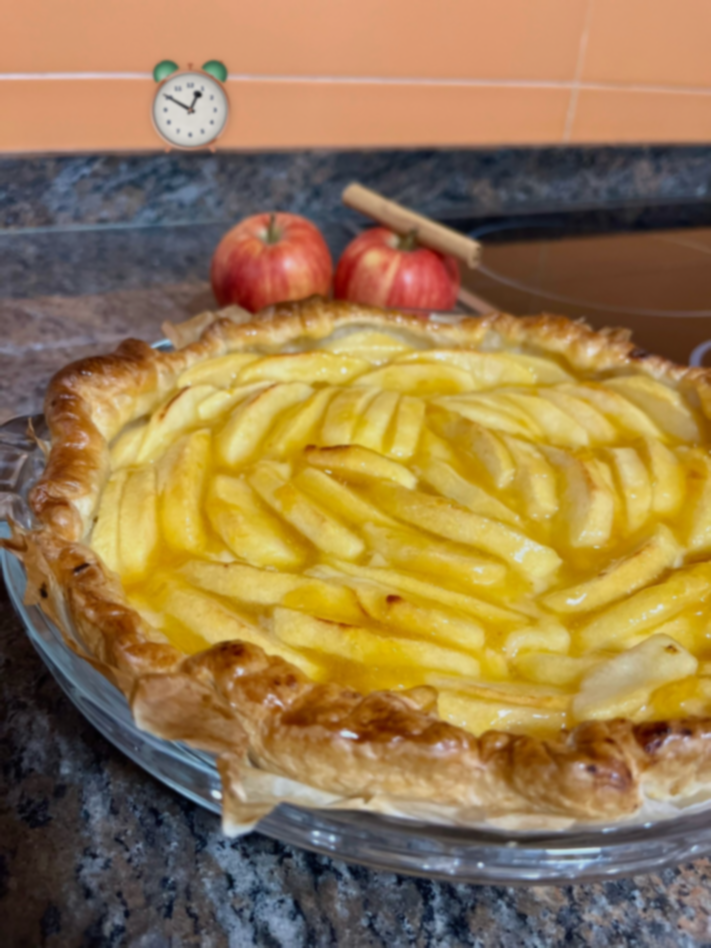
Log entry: {"hour": 12, "minute": 50}
